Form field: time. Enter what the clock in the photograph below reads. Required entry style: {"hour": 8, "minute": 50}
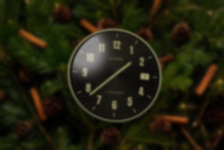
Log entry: {"hour": 1, "minute": 38}
